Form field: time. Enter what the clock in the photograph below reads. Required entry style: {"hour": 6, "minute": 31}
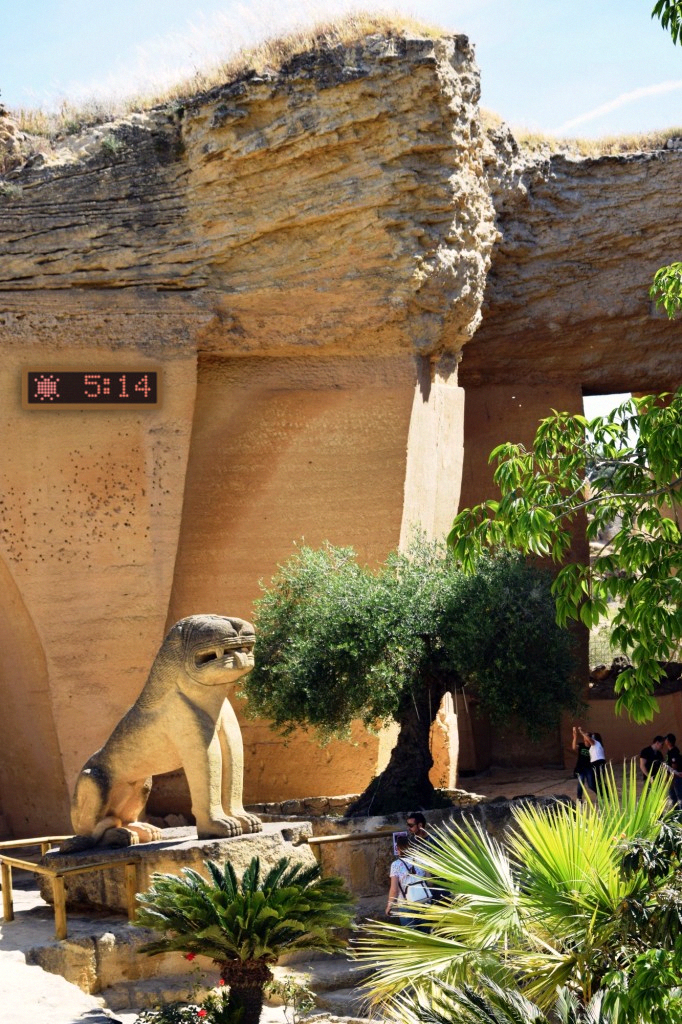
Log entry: {"hour": 5, "minute": 14}
